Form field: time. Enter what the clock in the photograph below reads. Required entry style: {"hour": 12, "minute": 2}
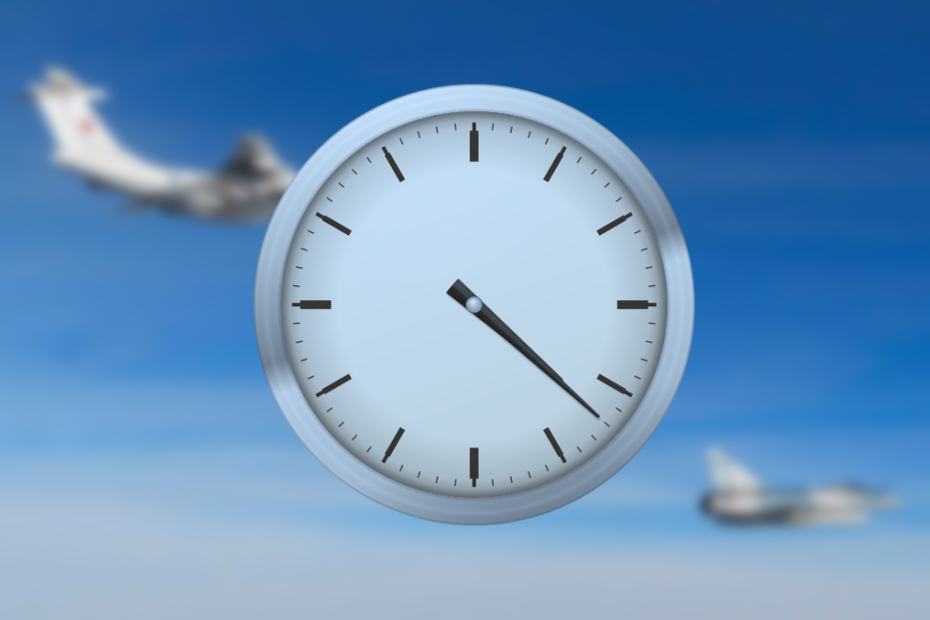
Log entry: {"hour": 4, "minute": 22}
